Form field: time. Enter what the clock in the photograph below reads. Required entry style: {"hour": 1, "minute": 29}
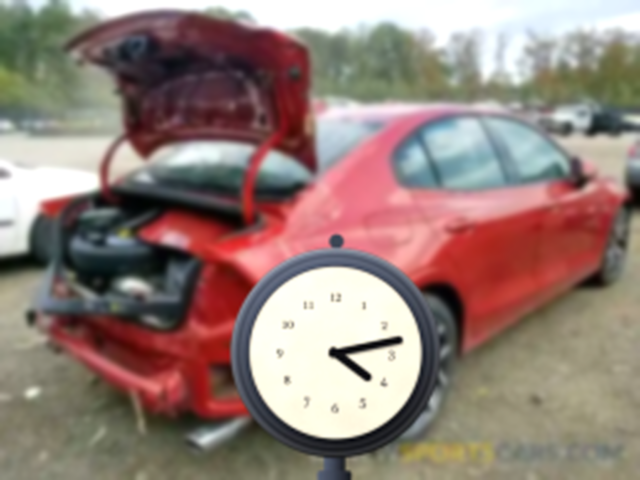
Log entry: {"hour": 4, "minute": 13}
